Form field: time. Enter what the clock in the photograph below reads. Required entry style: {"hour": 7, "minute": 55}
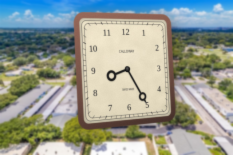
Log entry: {"hour": 8, "minute": 25}
